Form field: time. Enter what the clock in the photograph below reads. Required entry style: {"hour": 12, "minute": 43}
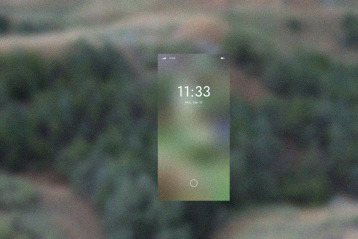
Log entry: {"hour": 11, "minute": 33}
